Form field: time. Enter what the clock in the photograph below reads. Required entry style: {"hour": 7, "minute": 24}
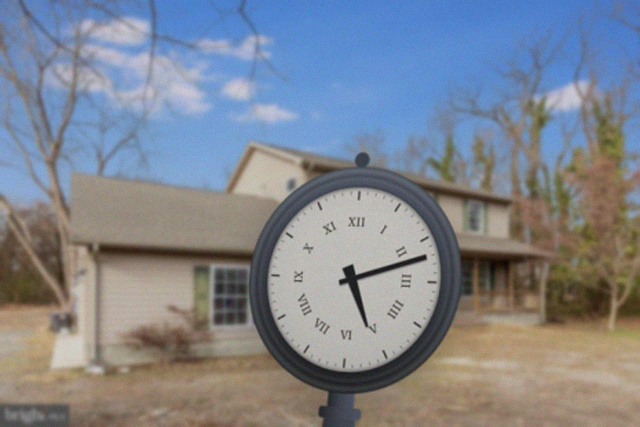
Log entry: {"hour": 5, "minute": 12}
